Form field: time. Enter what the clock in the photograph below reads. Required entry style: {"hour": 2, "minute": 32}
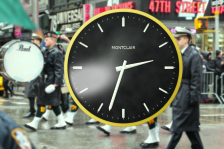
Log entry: {"hour": 2, "minute": 33}
